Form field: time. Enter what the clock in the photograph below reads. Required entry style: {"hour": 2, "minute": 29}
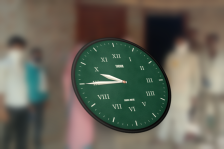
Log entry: {"hour": 9, "minute": 45}
